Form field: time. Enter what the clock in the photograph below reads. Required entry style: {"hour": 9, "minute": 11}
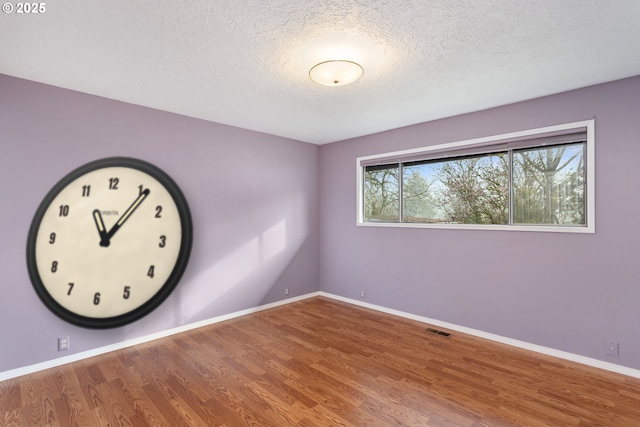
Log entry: {"hour": 11, "minute": 6}
